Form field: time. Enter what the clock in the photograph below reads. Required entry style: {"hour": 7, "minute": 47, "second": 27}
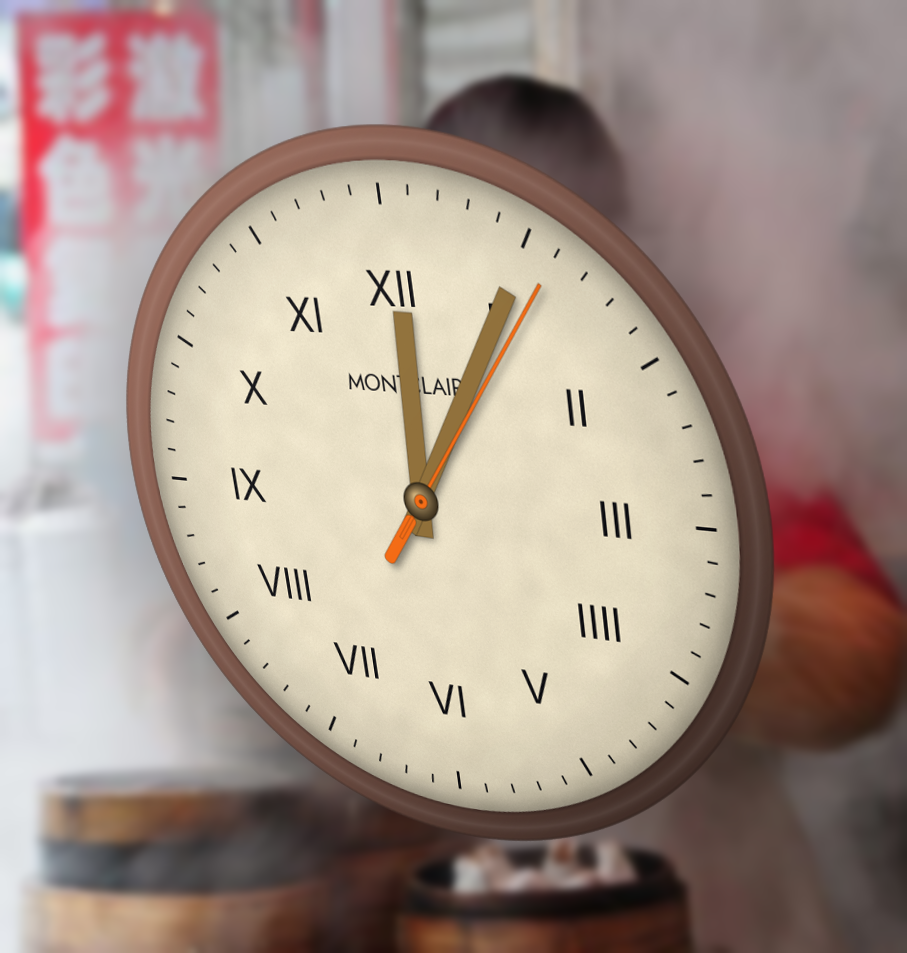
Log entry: {"hour": 12, "minute": 5, "second": 6}
